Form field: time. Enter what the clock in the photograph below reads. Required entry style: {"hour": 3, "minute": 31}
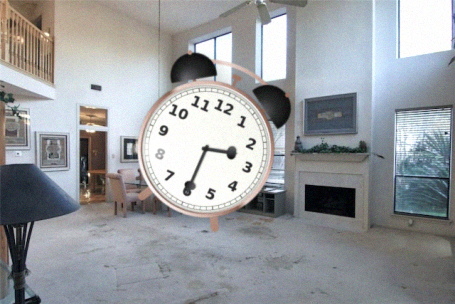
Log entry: {"hour": 2, "minute": 30}
